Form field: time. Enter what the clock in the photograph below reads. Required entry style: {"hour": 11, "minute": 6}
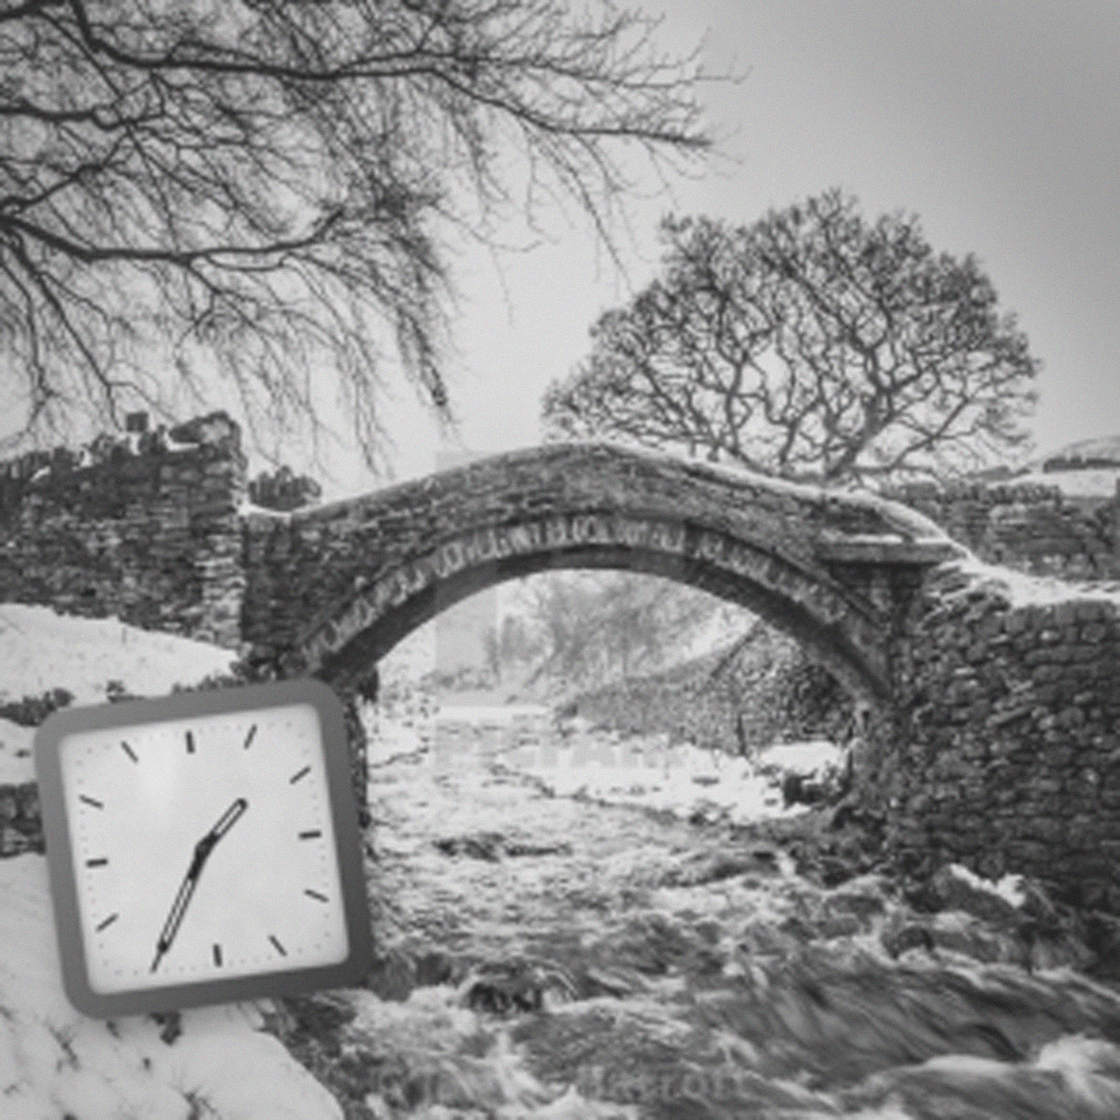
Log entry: {"hour": 1, "minute": 35}
